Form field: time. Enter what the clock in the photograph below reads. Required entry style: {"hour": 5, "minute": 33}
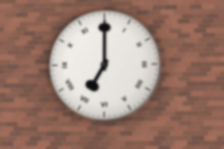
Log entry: {"hour": 7, "minute": 0}
